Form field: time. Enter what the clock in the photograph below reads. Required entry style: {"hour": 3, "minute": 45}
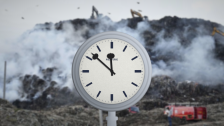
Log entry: {"hour": 11, "minute": 52}
